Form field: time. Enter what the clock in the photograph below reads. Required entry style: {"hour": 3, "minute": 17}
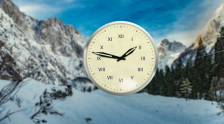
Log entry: {"hour": 1, "minute": 47}
